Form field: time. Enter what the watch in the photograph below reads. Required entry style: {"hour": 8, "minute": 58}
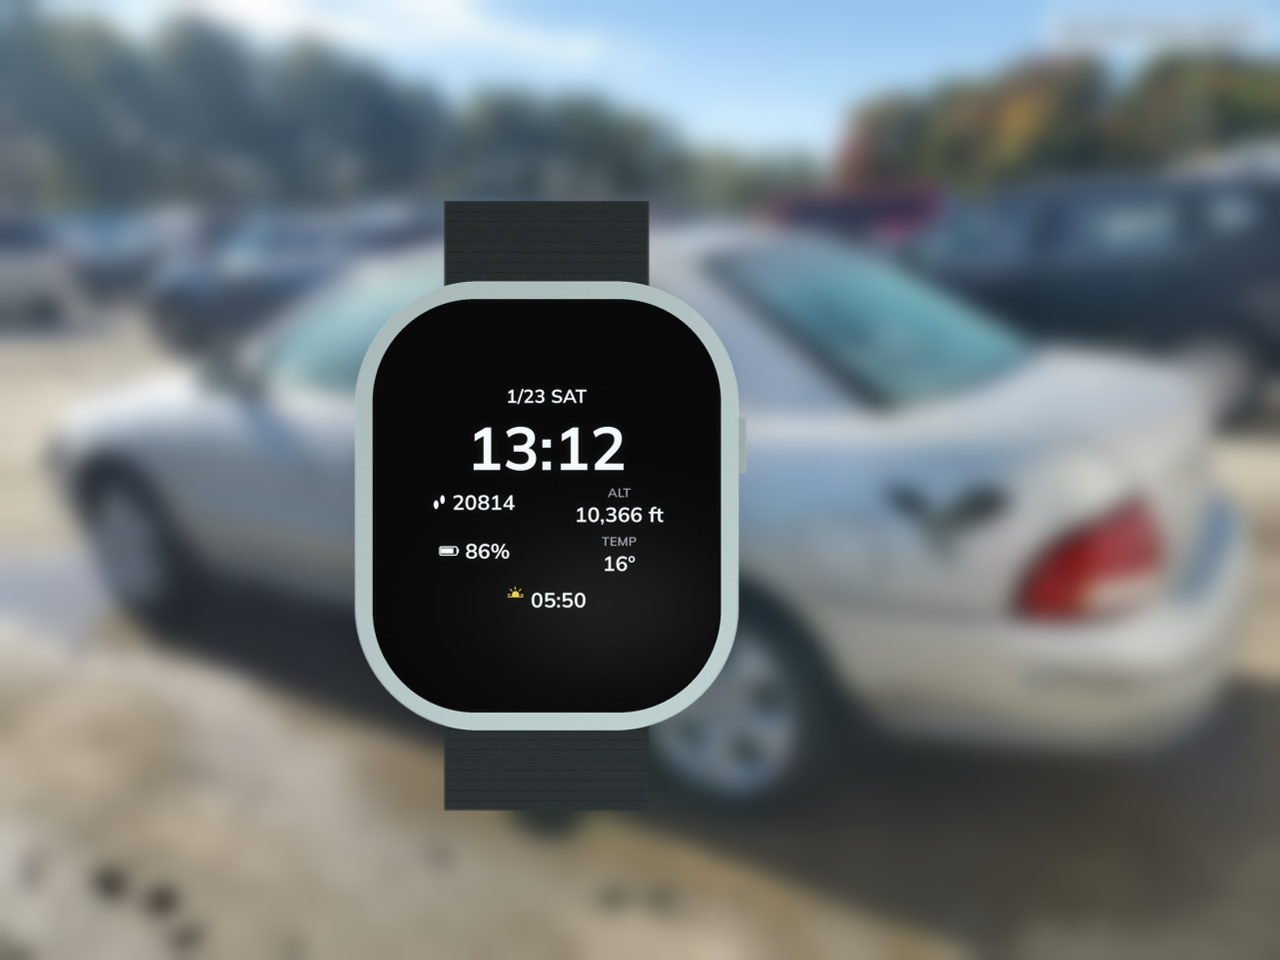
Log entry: {"hour": 13, "minute": 12}
